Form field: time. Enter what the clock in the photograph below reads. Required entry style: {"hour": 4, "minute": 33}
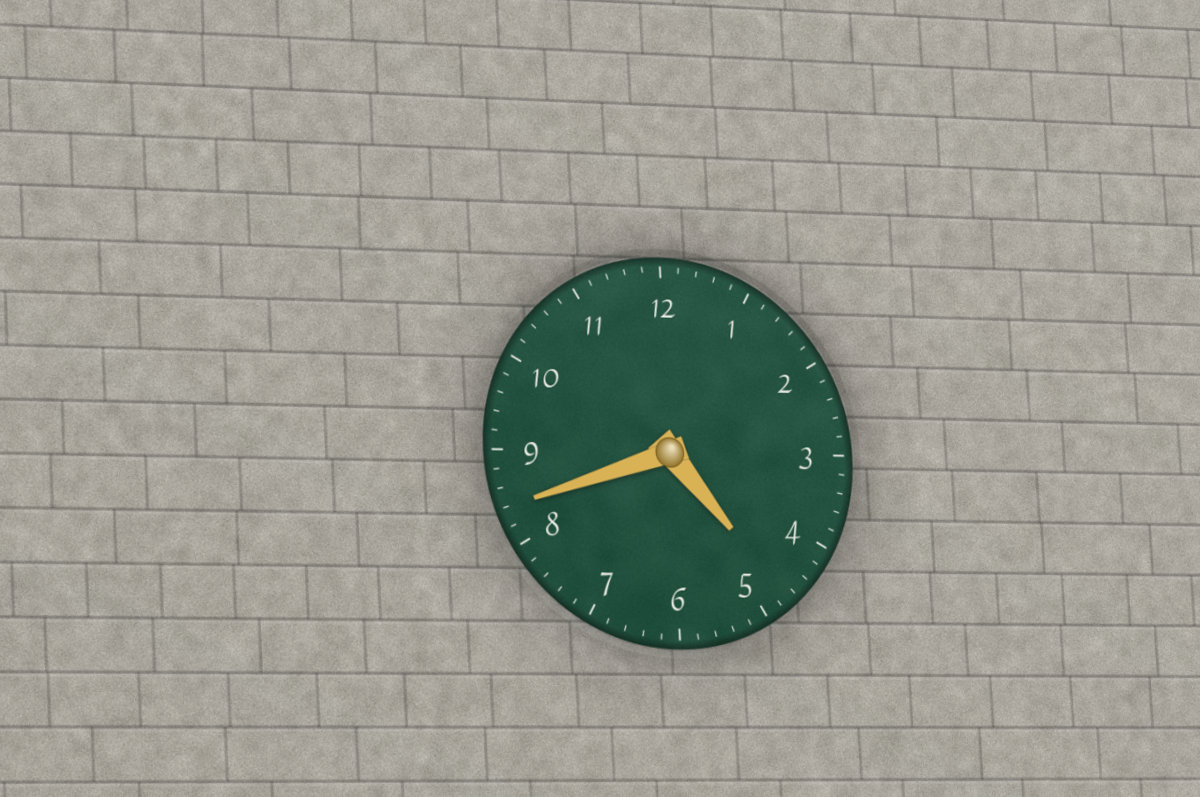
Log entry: {"hour": 4, "minute": 42}
